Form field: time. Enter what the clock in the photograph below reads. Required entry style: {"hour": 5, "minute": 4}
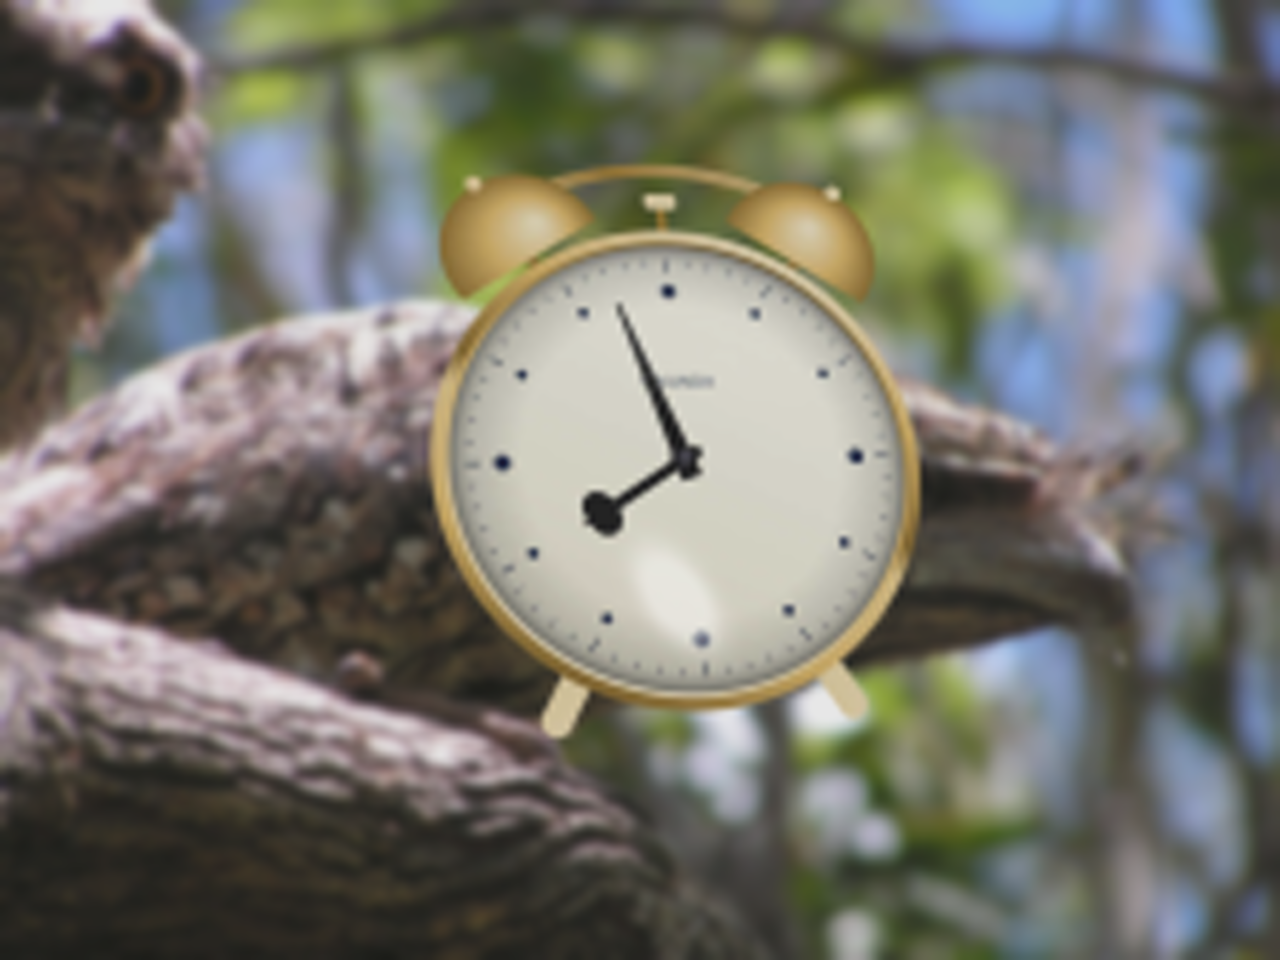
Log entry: {"hour": 7, "minute": 57}
